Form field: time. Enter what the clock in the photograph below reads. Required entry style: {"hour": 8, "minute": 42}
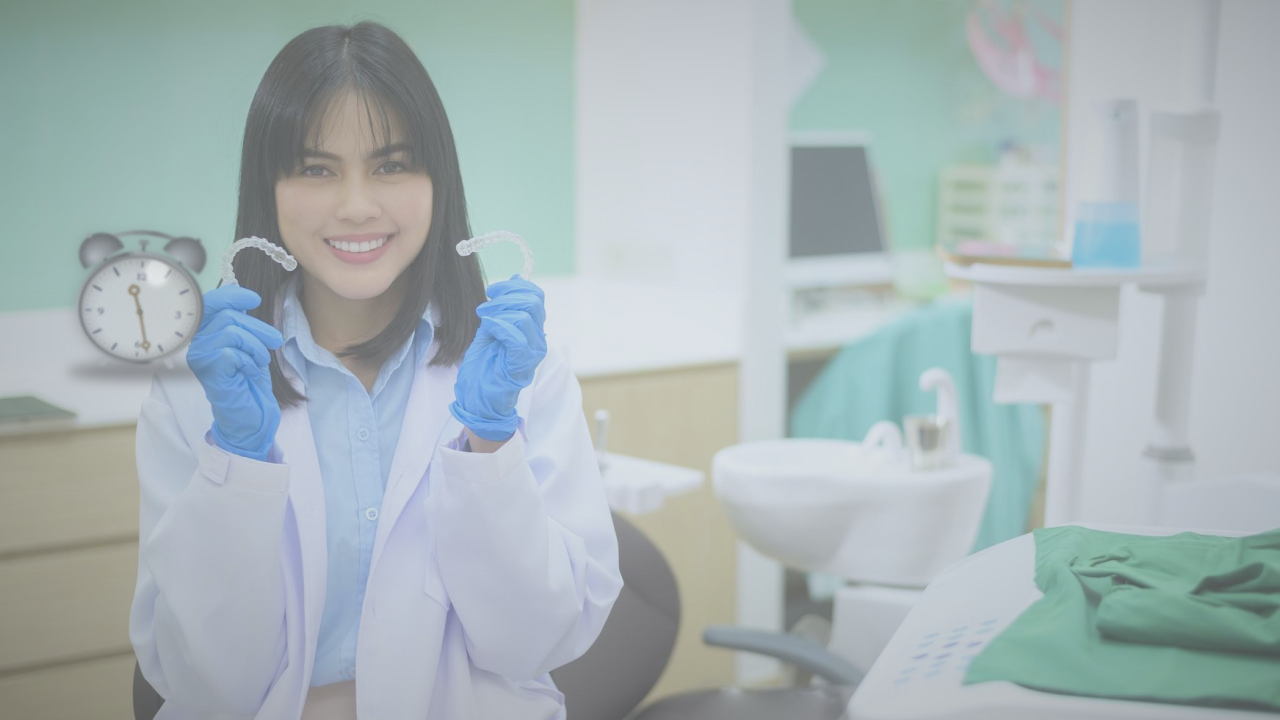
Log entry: {"hour": 11, "minute": 28}
